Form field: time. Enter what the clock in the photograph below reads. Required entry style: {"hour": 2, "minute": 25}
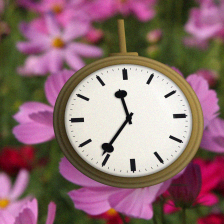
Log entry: {"hour": 11, "minute": 36}
